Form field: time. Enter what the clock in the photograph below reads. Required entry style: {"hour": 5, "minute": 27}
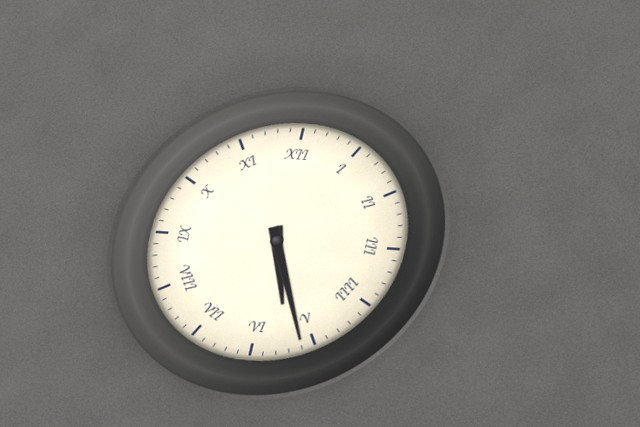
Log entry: {"hour": 5, "minute": 26}
